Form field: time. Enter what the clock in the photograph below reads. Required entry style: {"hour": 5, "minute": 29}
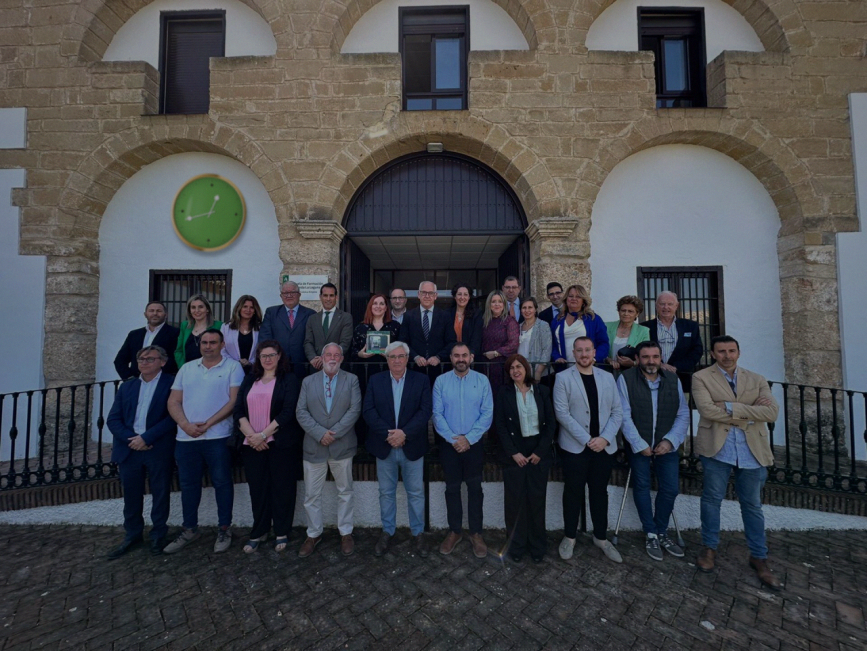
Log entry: {"hour": 12, "minute": 42}
